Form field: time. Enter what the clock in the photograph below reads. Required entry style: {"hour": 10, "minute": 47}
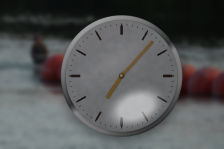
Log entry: {"hour": 7, "minute": 7}
